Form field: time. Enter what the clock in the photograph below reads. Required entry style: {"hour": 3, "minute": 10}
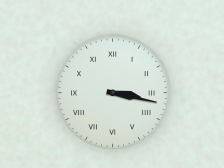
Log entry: {"hour": 3, "minute": 17}
